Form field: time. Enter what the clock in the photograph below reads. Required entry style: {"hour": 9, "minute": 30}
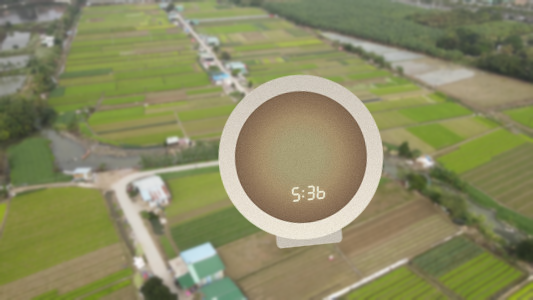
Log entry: {"hour": 5, "minute": 36}
